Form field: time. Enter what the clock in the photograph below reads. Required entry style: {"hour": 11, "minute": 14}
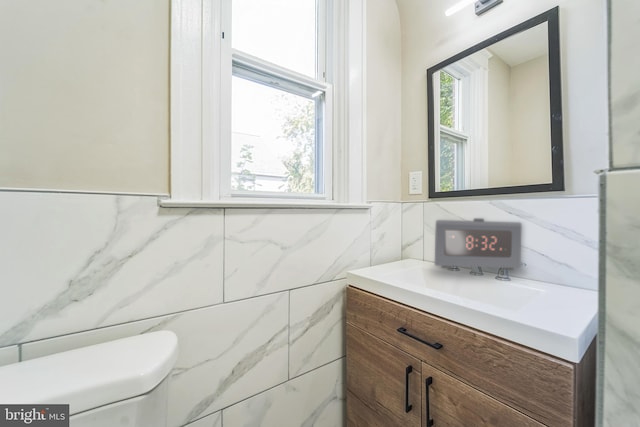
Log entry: {"hour": 8, "minute": 32}
